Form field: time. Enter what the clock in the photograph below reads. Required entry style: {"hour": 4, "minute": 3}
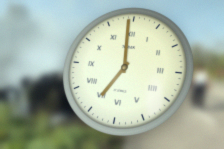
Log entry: {"hour": 6, "minute": 59}
